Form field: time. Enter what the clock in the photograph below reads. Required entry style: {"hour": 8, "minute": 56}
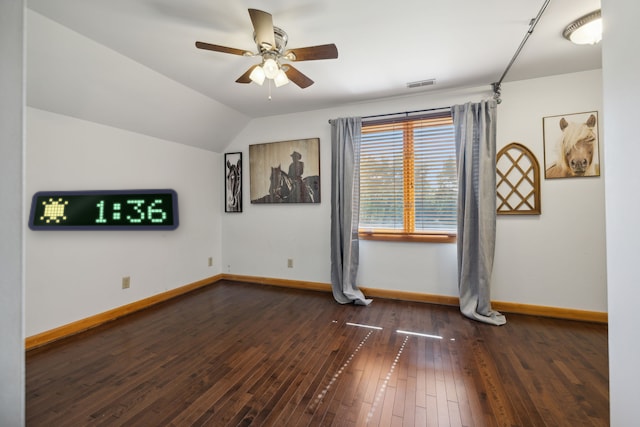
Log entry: {"hour": 1, "minute": 36}
